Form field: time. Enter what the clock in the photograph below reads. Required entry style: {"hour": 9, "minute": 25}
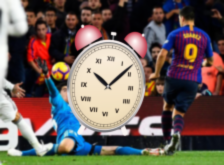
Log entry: {"hour": 10, "minute": 8}
